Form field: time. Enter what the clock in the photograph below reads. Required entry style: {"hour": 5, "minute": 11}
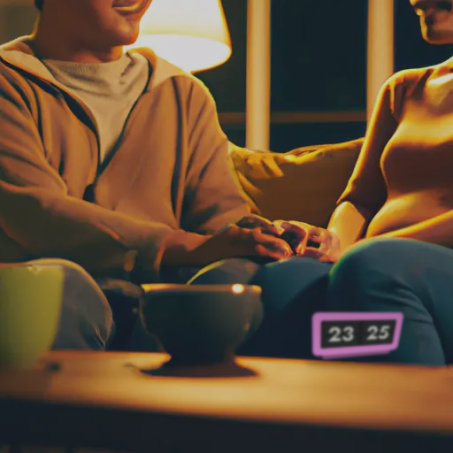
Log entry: {"hour": 23, "minute": 25}
